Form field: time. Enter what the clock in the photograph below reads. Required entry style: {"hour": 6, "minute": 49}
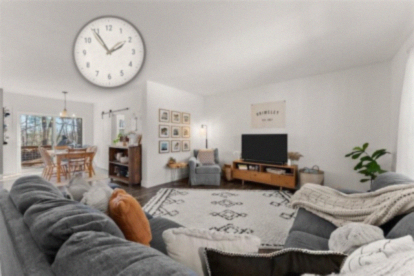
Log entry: {"hour": 1, "minute": 54}
